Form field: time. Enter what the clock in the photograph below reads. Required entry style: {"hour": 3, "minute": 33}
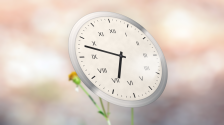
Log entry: {"hour": 6, "minute": 48}
